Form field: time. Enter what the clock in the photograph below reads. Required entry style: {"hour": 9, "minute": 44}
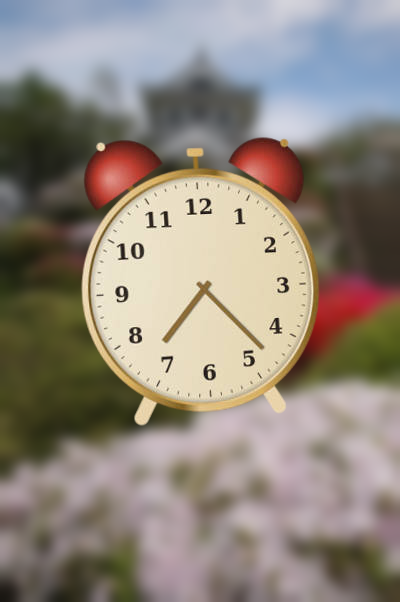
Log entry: {"hour": 7, "minute": 23}
